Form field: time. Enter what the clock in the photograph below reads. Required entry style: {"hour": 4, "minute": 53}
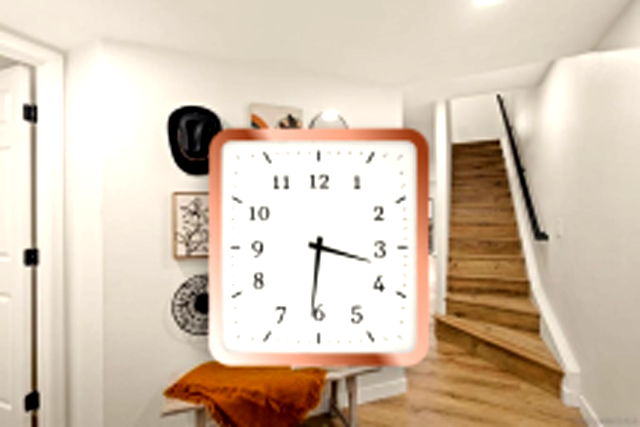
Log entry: {"hour": 3, "minute": 31}
